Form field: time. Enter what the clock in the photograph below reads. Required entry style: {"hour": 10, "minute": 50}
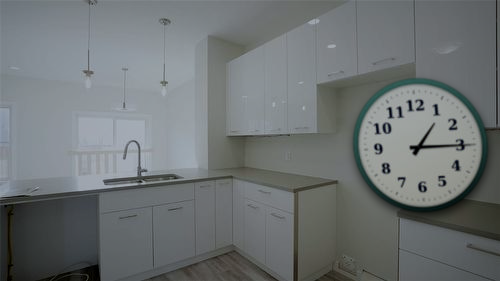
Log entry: {"hour": 1, "minute": 15}
